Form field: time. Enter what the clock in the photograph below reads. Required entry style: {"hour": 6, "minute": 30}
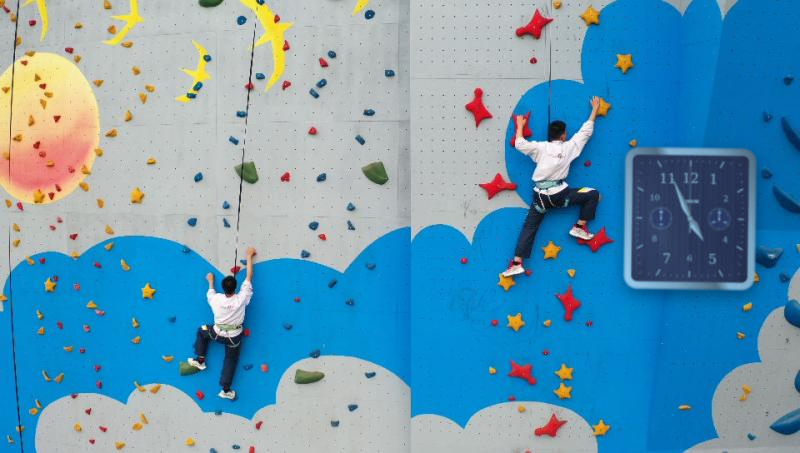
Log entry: {"hour": 4, "minute": 56}
